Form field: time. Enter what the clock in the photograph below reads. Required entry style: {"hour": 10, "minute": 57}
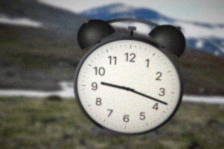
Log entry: {"hour": 9, "minute": 18}
